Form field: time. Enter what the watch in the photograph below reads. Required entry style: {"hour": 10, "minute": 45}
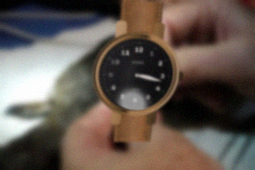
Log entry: {"hour": 3, "minute": 17}
